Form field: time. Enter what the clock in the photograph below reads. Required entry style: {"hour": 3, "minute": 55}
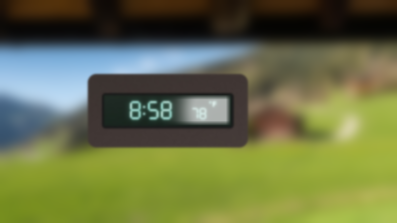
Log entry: {"hour": 8, "minute": 58}
